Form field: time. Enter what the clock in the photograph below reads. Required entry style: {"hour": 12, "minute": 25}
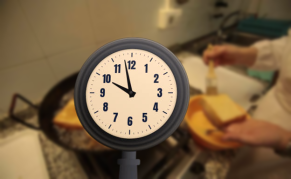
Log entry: {"hour": 9, "minute": 58}
